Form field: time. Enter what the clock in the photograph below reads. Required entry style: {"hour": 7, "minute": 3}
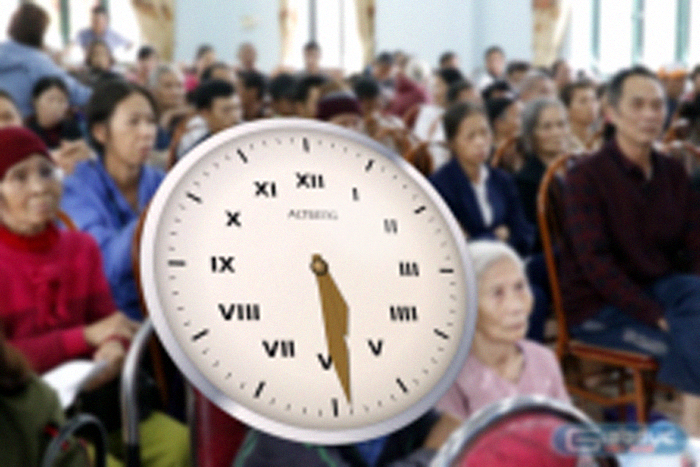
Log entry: {"hour": 5, "minute": 29}
